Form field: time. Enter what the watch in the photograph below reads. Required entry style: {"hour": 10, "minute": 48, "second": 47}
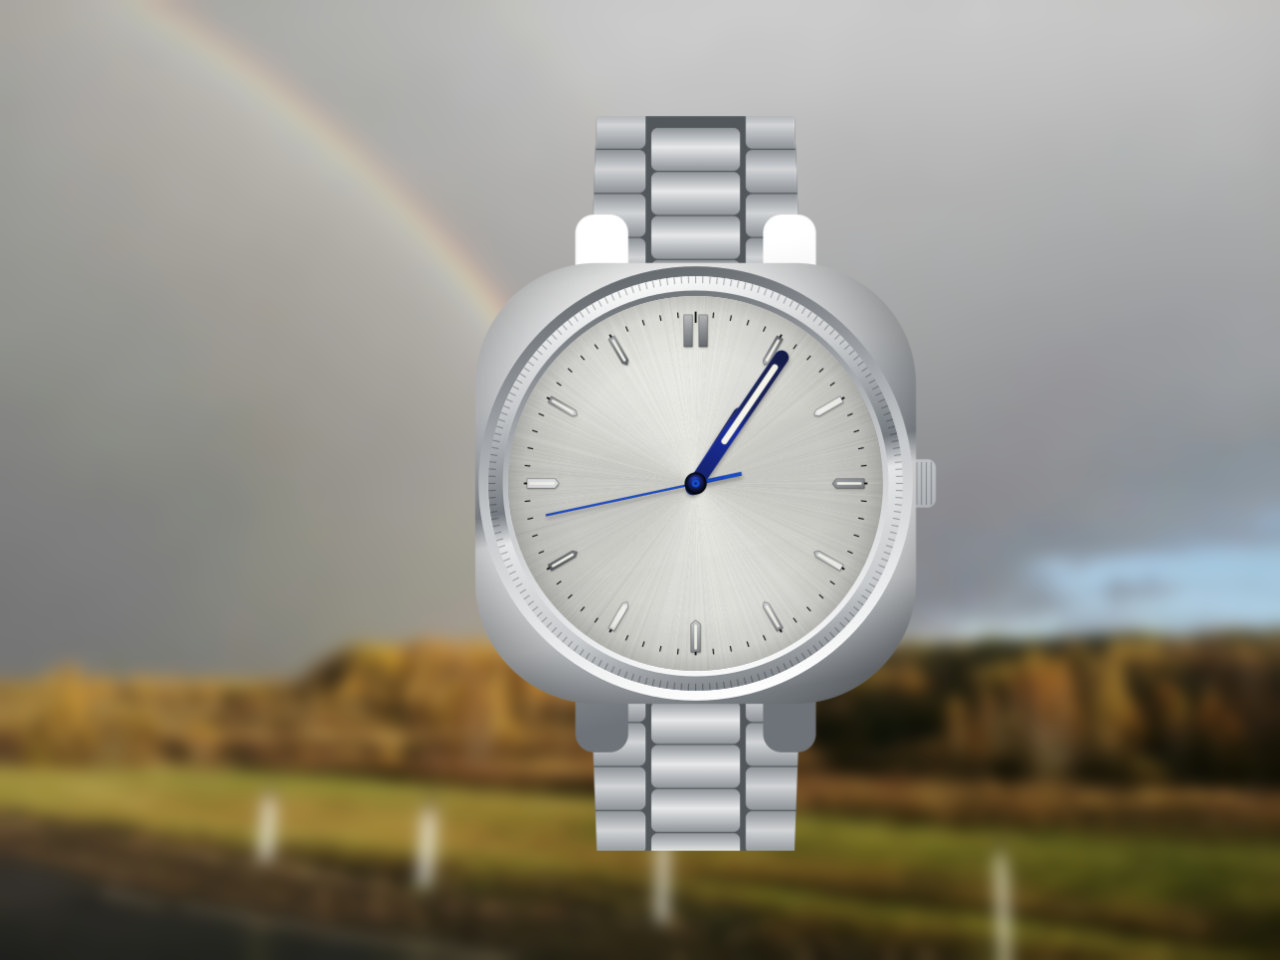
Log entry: {"hour": 1, "minute": 5, "second": 43}
